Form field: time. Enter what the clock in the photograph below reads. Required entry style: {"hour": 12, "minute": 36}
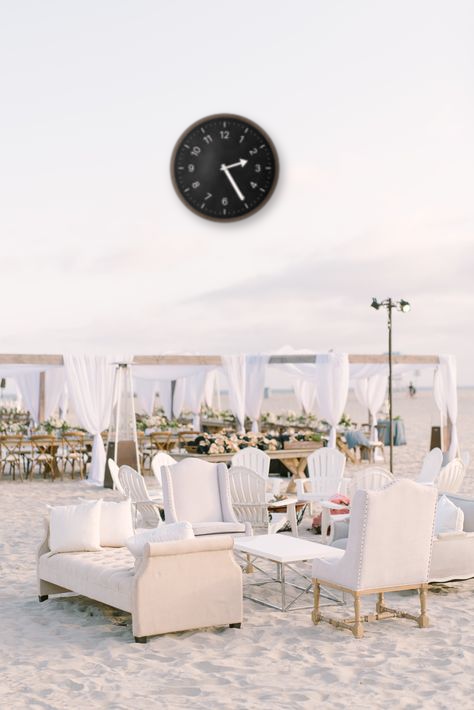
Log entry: {"hour": 2, "minute": 25}
